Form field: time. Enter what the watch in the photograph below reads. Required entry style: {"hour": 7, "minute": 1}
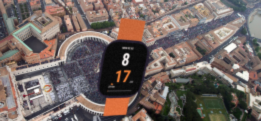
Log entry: {"hour": 8, "minute": 17}
